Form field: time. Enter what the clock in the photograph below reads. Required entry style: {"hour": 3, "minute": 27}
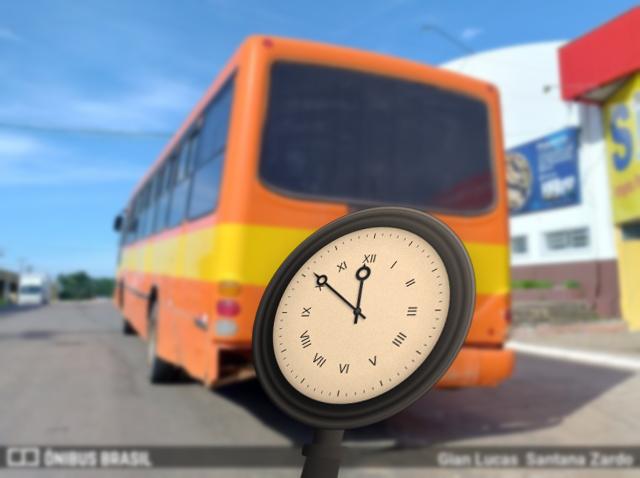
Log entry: {"hour": 11, "minute": 51}
